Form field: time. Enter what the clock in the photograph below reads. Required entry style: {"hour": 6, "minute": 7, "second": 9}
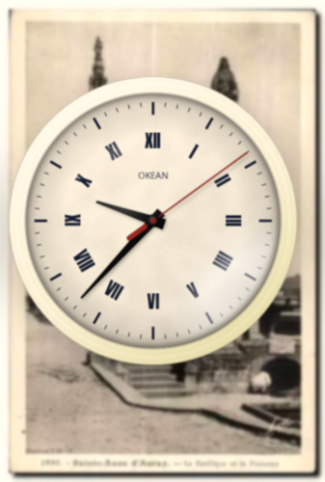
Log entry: {"hour": 9, "minute": 37, "second": 9}
